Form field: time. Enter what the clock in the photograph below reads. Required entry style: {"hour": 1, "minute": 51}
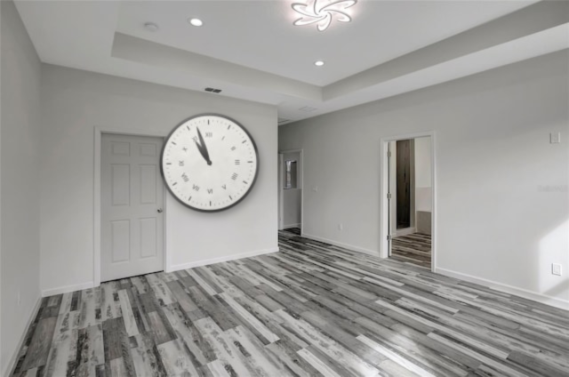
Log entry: {"hour": 10, "minute": 57}
